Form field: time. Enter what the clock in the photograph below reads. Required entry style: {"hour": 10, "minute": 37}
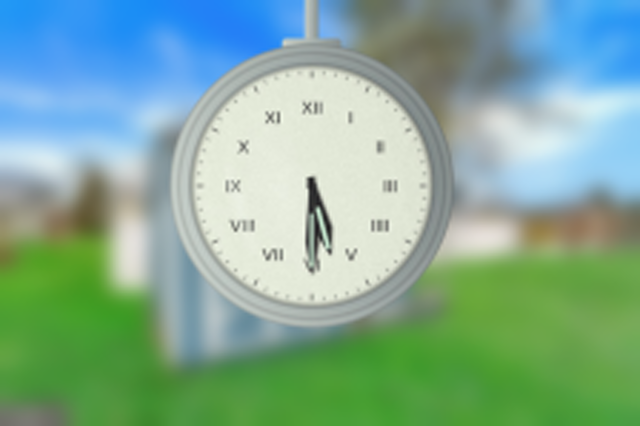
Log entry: {"hour": 5, "minute": 30}
